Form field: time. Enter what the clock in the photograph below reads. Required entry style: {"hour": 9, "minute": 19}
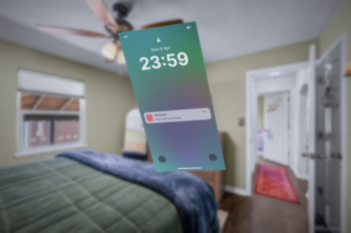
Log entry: {"hour": 23, "minute": 59}
